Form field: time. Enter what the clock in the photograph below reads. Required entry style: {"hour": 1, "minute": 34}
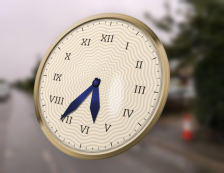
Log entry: {"hour": 5, "minute": 36}
